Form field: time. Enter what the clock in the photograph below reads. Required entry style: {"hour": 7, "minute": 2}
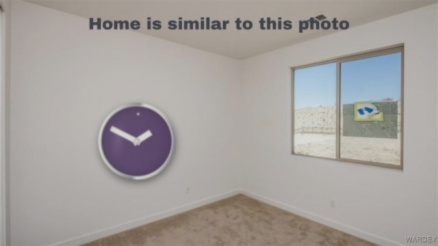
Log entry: {"hour": 1, "minute": 49}
